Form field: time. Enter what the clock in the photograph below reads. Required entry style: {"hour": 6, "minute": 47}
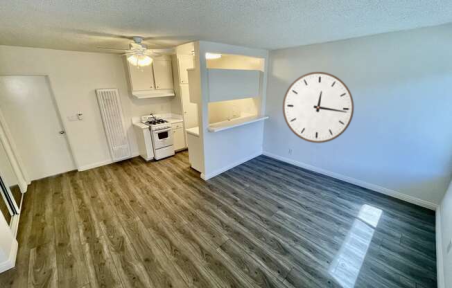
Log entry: {"hour": 12, "minute": 16}
